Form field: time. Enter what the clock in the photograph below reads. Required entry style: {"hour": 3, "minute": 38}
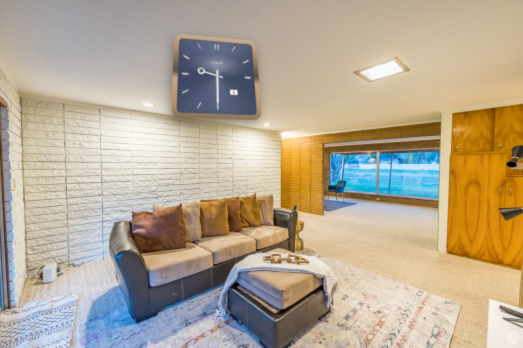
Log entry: {"hour": 9, "minute": 30}
